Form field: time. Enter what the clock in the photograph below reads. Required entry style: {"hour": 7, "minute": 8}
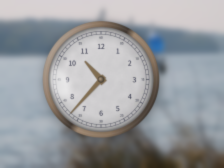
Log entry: {"hour": 10, "minute": 37}
